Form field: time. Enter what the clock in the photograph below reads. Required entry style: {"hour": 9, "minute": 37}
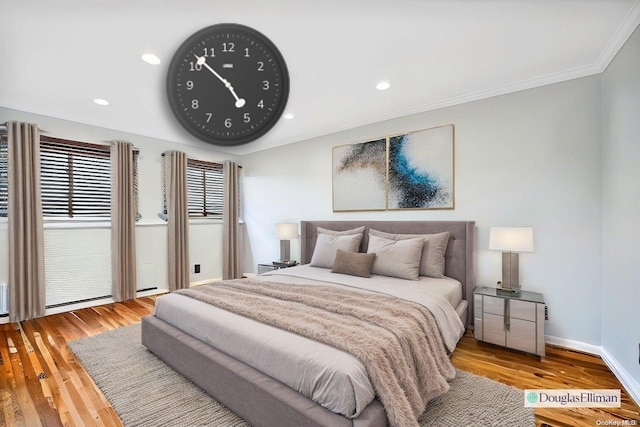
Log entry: {"hour": 4, "minute": 52}
